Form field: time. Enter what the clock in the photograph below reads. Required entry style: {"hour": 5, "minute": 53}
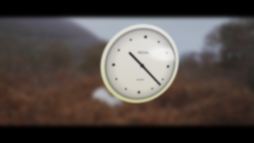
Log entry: {"hour": 10, "minute": 22}
